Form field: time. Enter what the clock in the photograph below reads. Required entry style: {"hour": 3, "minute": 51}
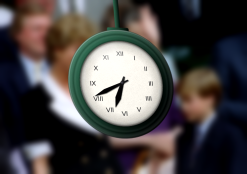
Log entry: {"hour": 6, "minute": 41}
